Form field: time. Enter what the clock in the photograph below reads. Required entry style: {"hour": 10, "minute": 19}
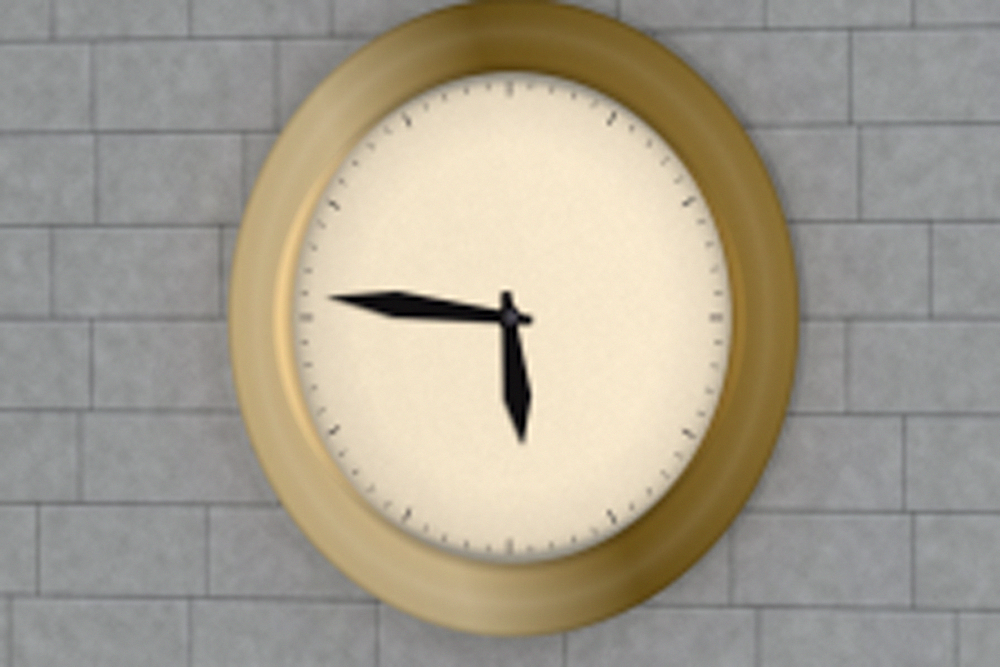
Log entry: {"hour": 5, "minute": 46}
